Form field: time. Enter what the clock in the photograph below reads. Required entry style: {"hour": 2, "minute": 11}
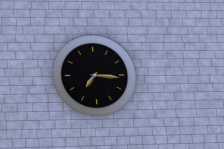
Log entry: {"hour": 7, "minute": 16}
